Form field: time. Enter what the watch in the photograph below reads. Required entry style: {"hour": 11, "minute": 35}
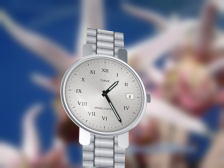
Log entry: {"hour": 1, "minute": 25}
